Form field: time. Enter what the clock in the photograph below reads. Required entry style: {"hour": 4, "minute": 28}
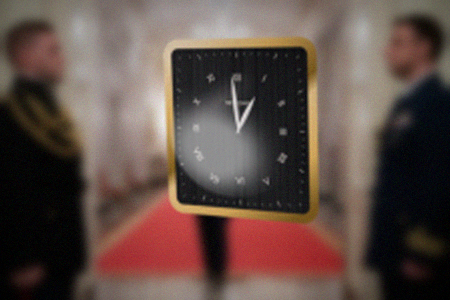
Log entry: {"hour": 12, "minute": 59}
